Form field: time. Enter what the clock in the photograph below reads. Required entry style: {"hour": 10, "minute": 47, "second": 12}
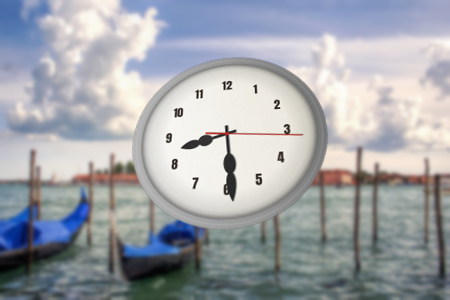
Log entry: {"hour": 8, "minute": 29, "second": 16}
